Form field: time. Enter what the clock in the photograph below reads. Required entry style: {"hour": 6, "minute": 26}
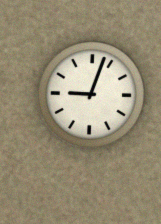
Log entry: {"hour": 9, "minute": 3}
